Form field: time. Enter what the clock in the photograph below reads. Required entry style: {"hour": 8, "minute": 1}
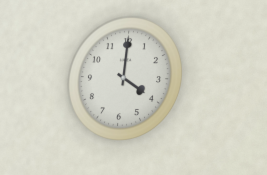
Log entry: {"hour": 4, "minute": 0}
